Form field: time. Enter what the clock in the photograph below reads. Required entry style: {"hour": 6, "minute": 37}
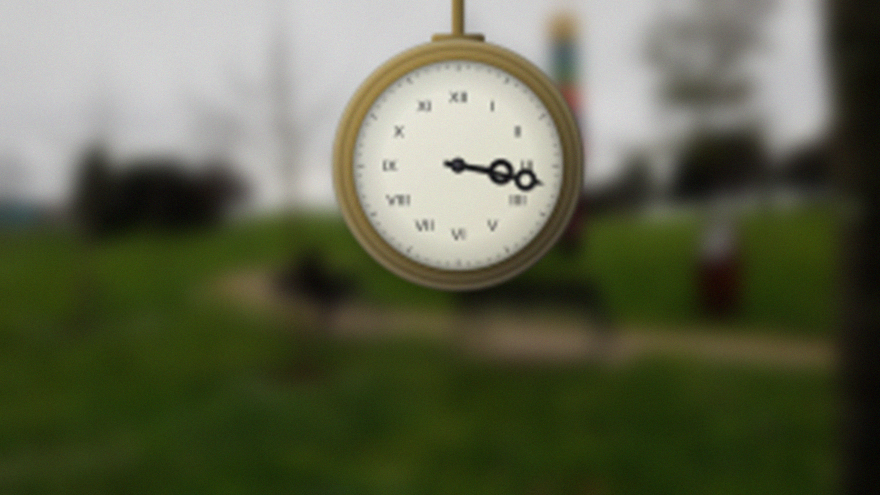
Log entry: {"hour": 3, "minute": 17}
